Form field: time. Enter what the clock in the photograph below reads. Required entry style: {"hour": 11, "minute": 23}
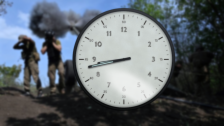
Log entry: {"hour": 8, "minute": 43}
